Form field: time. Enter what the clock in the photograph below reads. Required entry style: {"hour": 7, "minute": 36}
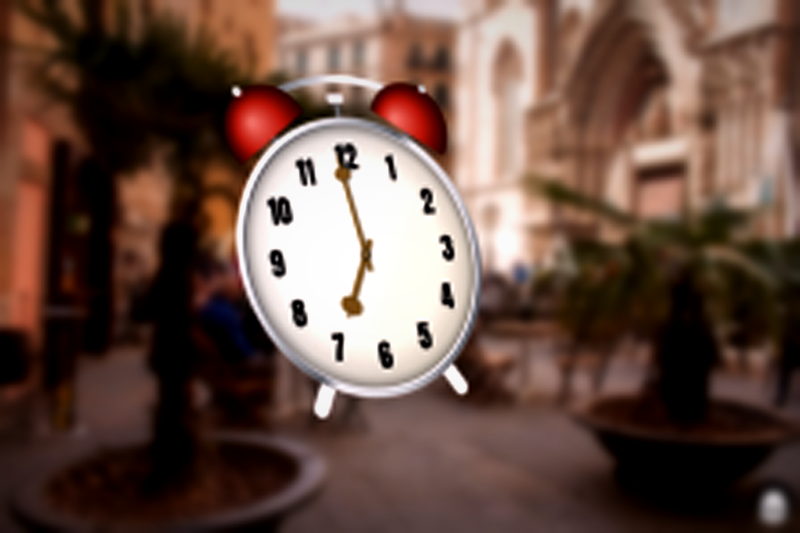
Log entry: {"hour": 6, "minute": 59}
